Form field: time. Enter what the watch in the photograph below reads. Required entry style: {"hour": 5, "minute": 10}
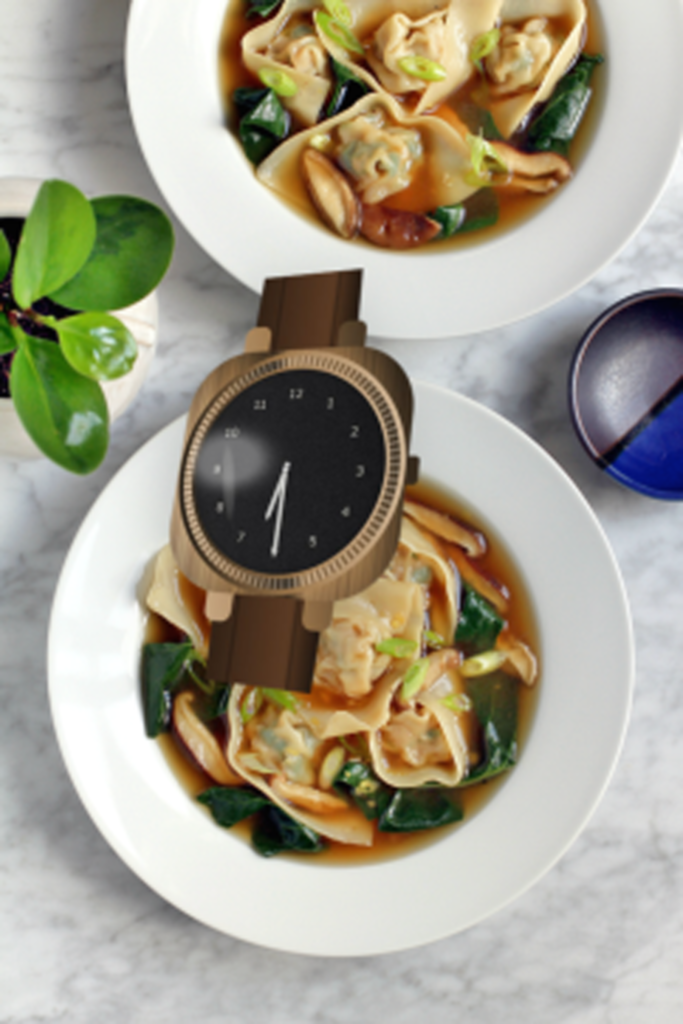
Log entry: {"hour": 6, "minute": 30}
